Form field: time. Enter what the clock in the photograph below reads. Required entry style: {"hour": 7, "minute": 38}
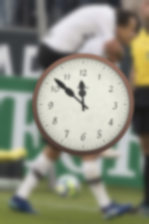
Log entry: {"hour": 11, "minute": 52}
